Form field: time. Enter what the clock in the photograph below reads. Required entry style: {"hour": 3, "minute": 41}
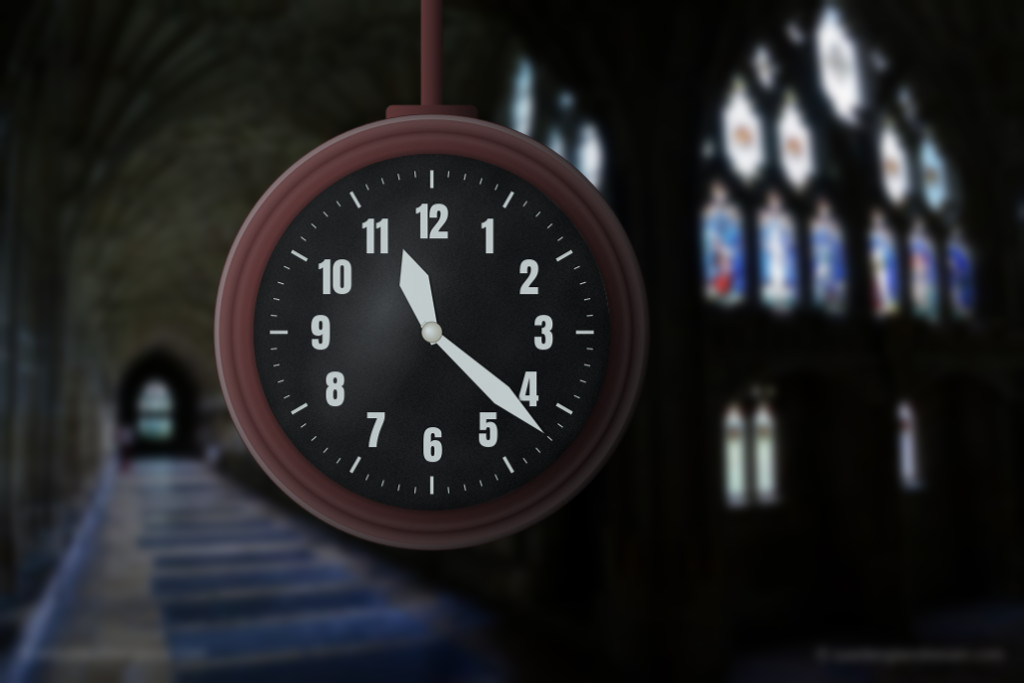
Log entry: {"hour": 11, "minute": 22}
